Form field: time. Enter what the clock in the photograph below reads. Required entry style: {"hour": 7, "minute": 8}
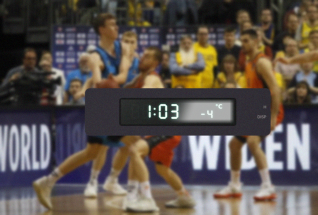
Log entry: {"hour": 1, "minute": 3}
